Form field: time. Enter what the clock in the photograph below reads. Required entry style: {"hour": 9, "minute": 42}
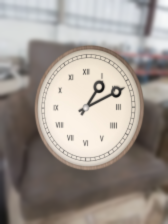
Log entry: {"hour": 1, "minute": 11}
